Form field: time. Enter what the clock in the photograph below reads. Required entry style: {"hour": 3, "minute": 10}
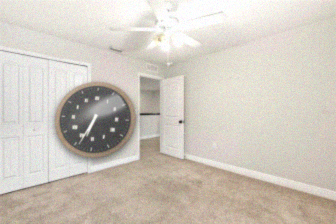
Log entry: {"hour": 6, "minute": 34}
